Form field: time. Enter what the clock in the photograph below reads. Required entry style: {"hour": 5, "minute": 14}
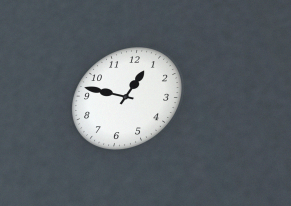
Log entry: {"hour": 12, "minute": 47}
